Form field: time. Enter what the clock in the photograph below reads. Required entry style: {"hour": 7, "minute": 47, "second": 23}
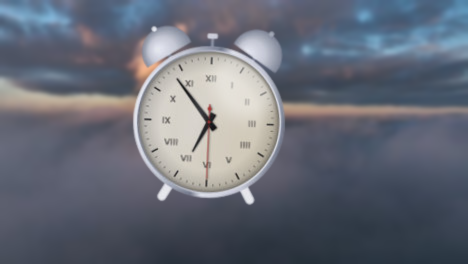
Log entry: {"hour": 6, "minute": 53, "second": 30}
